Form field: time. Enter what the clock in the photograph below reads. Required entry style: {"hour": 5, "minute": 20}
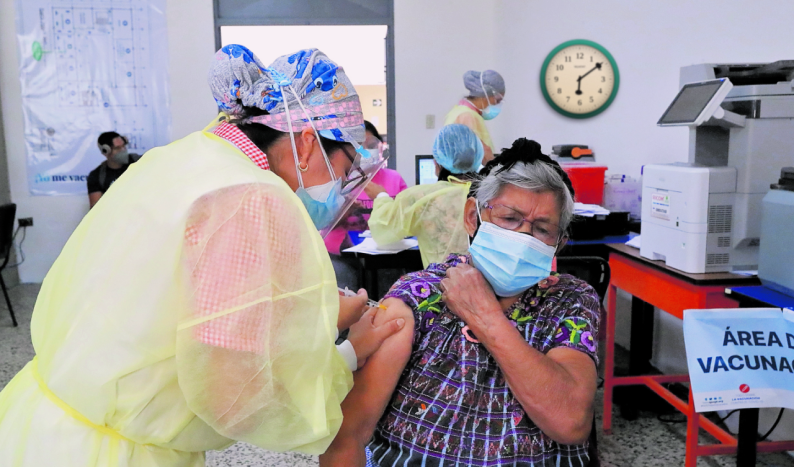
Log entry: {"hour": 6, "minute": 9}
